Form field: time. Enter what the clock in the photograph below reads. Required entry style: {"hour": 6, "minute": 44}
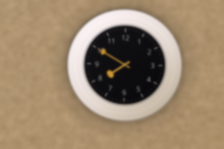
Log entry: {"hour": 7, "minute": 50}
